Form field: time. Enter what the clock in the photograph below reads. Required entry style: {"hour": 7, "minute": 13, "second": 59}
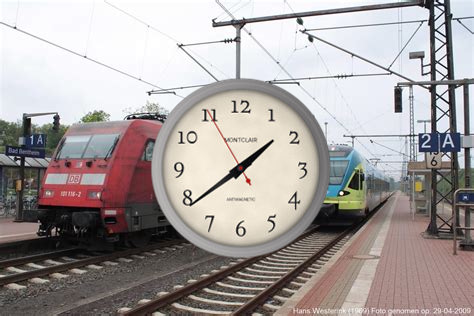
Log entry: {"hour": 1, "minute": 38, "second": 55}
